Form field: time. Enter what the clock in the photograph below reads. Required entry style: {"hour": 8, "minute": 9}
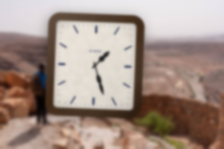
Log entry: {"hour": 1, "minute": 27}
